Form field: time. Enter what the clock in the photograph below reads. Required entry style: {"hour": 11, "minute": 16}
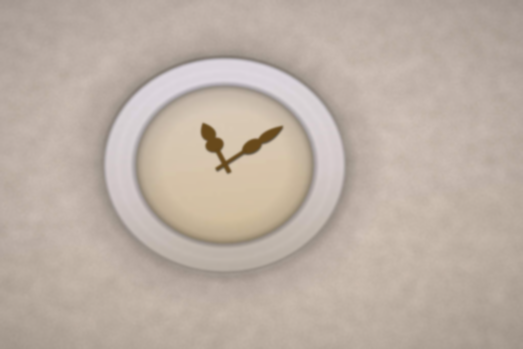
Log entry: {"hour": 11, "minute": 9}
